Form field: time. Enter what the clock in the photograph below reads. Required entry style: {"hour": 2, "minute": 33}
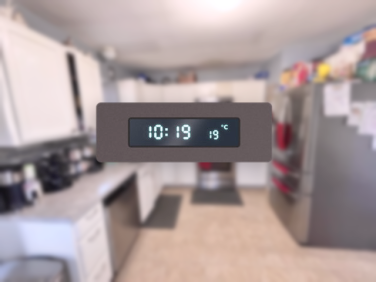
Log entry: {"hour": 10, "minute": 19}
